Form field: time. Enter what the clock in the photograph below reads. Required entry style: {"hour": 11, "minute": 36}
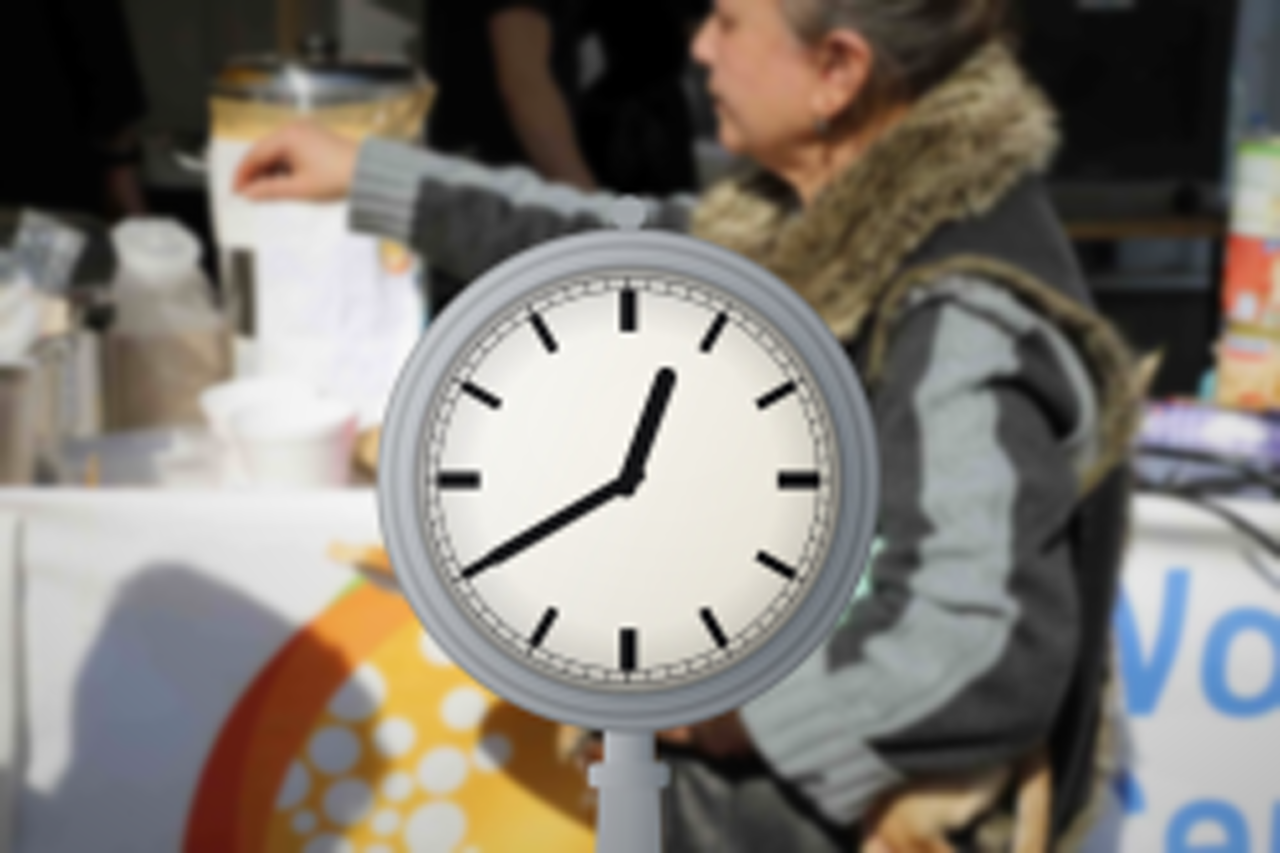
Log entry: {"hour": 12, "minute": 40}
